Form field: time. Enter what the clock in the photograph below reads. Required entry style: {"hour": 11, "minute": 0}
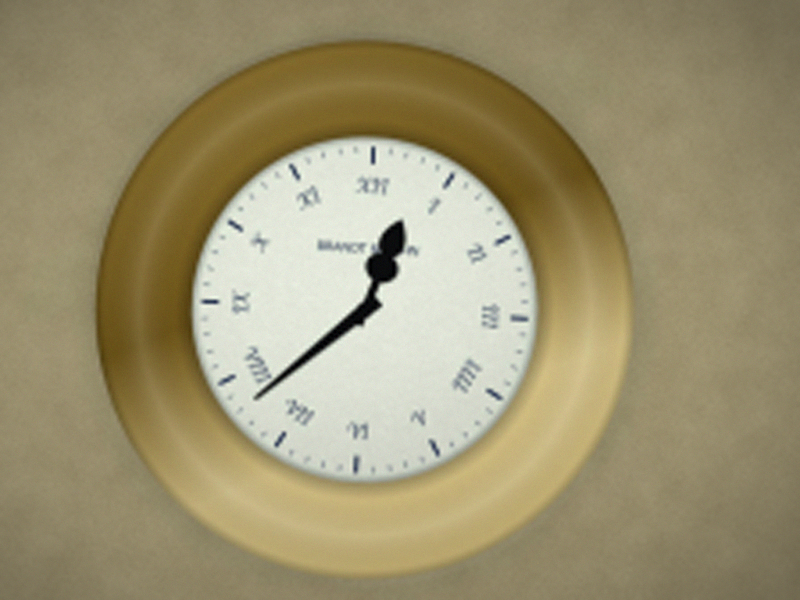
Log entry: {"hour": 12, "minute": 38}
